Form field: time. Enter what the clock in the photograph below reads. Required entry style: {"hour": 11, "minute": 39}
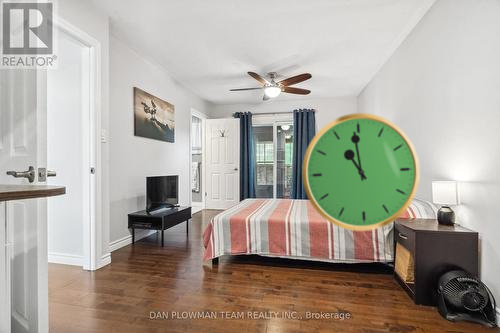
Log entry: {"hour": 10, "minute": 59}
